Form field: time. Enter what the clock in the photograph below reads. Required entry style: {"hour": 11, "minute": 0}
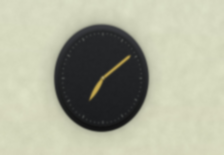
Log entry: {"hour": 7, "minute": 9}
